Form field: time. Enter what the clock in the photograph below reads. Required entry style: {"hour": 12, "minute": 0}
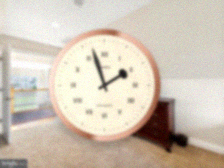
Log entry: {"hour": 1, "minute": 57}
